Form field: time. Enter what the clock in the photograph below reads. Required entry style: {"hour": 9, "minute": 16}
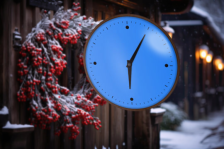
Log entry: {"hour": 6, "minute": 5}
